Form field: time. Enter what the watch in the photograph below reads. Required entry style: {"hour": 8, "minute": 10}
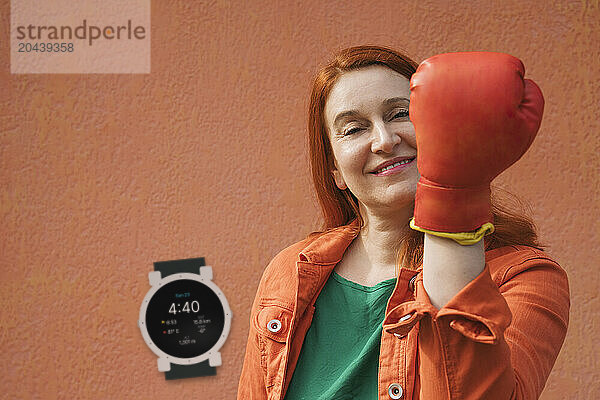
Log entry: {"hour": 4, "minute": 40}
